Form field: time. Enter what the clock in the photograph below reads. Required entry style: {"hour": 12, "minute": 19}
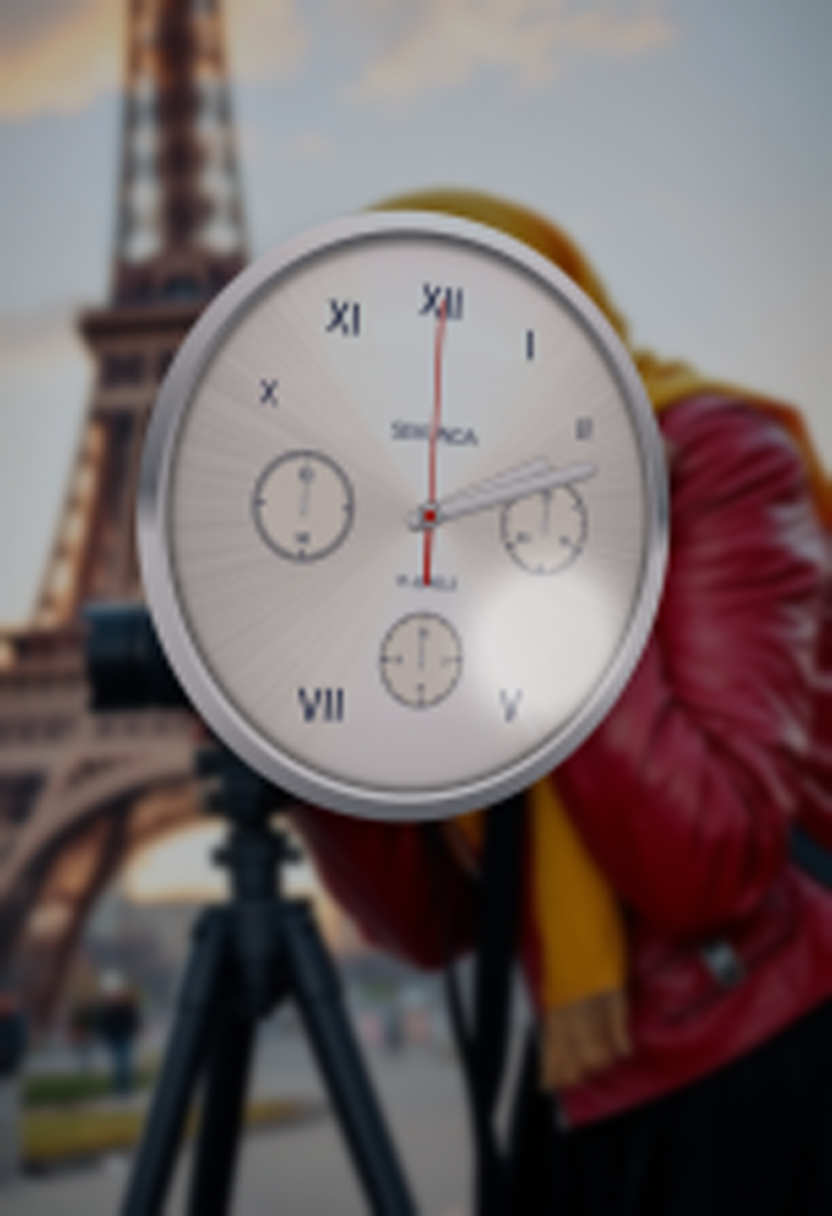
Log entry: {"hour": 2, "minute": 12}
